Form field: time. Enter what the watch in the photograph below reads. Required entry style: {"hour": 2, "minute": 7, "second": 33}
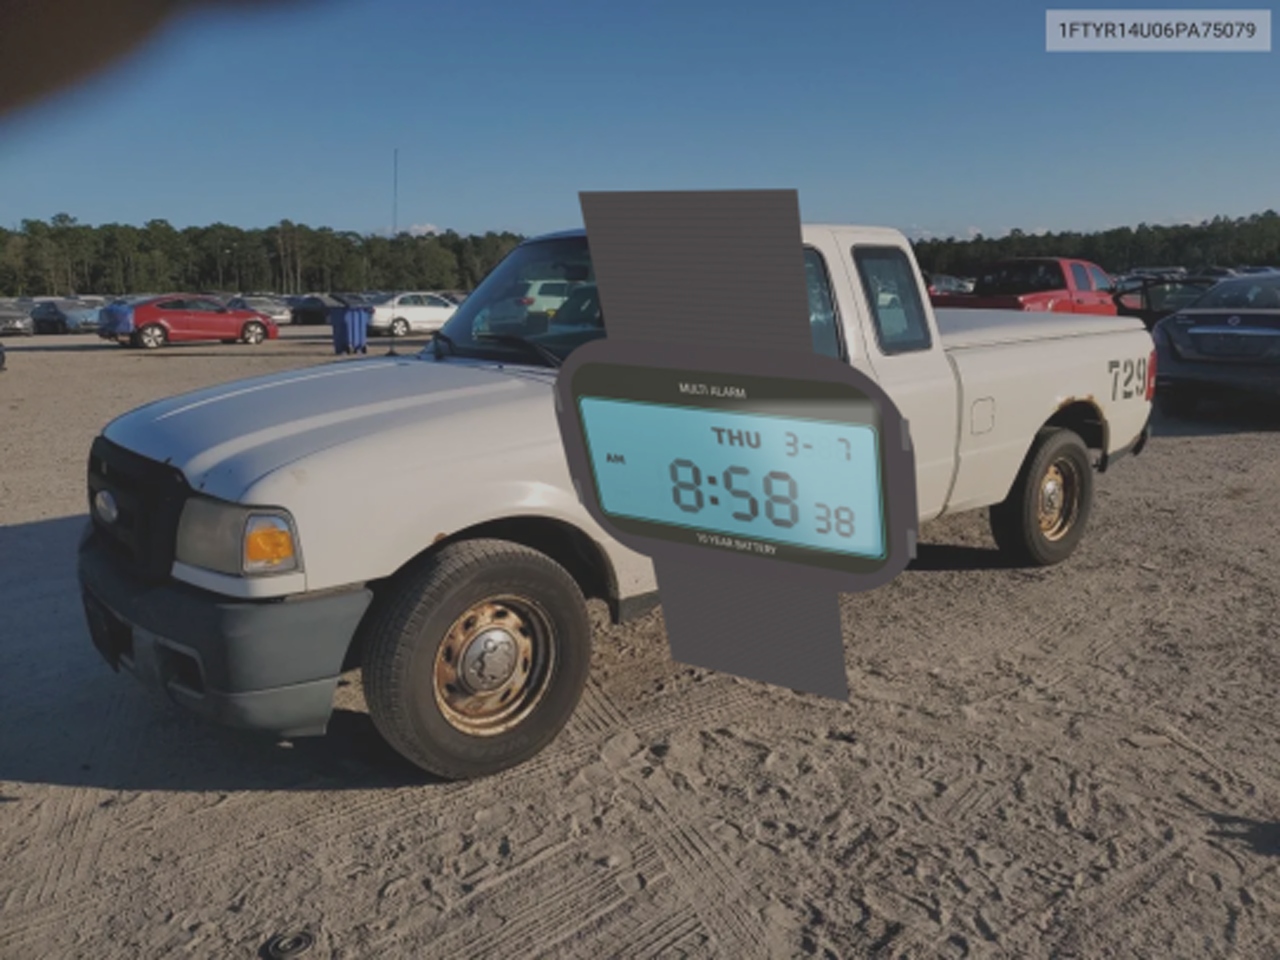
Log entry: {"hour": 8, "minute": 58, "second": 38}
